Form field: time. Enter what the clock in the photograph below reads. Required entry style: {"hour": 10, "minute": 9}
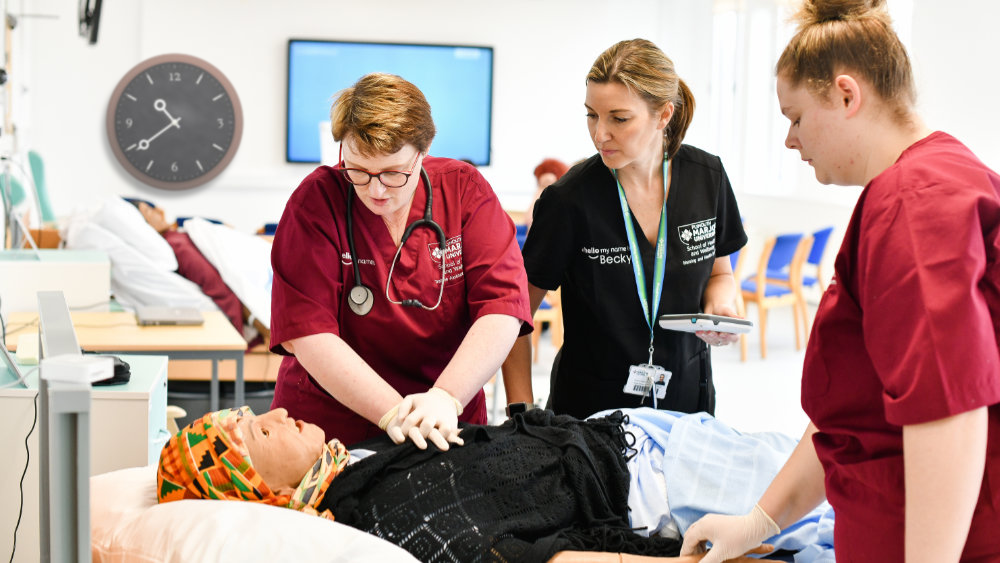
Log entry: {"hour": 10, "minute": 39}
